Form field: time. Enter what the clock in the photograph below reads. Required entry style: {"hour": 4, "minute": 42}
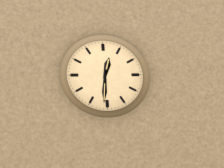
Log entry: {"hour": 12, "minute": 31}
